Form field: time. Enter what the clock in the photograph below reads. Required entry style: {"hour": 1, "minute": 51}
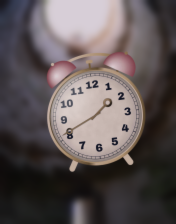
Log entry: {"hour": 1, "minute": 41}
